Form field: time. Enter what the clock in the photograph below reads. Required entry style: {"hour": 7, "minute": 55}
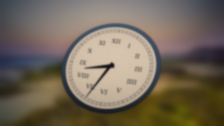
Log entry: {"hour": 8, "minute": 34}
